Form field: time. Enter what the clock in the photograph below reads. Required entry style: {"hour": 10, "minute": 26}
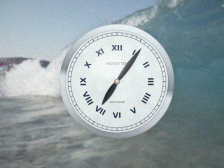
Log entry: {"hour": 7, "minute": 6}
